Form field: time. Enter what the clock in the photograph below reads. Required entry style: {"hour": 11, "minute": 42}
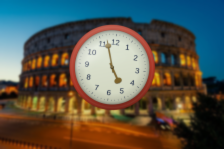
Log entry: {"hour": 4, "minute": 57}
